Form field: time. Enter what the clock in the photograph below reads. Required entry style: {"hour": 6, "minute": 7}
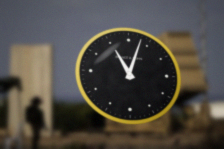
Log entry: {"hour": 11, "minute": 3}
